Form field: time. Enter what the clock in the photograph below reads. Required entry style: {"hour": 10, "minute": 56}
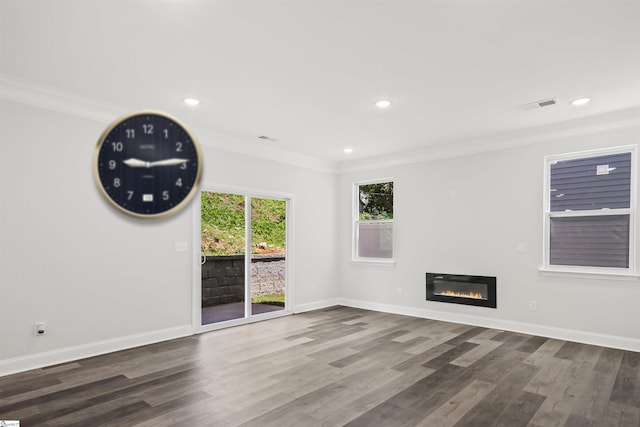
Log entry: {"hour": 9, "minute": 14}
